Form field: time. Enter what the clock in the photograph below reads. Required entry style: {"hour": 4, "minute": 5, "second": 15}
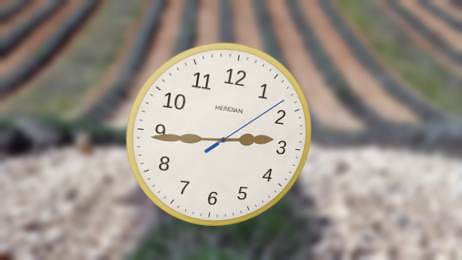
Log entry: {"hour": 2, "minute": 44, "second": 8}
